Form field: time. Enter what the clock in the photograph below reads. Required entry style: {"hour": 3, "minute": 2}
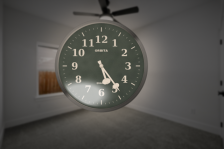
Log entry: {"hour": 5, "minute": 24}
